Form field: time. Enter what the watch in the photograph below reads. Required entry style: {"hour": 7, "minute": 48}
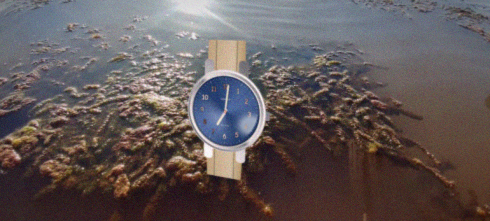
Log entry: {"hour": 7, "minute": 1}
